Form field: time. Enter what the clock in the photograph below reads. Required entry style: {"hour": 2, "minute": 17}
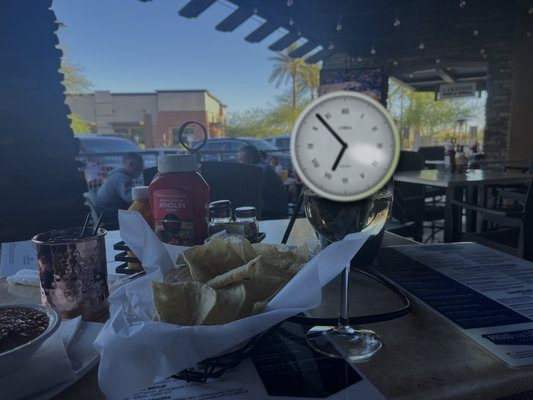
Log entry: {"hour": 6, "minute": 53}
